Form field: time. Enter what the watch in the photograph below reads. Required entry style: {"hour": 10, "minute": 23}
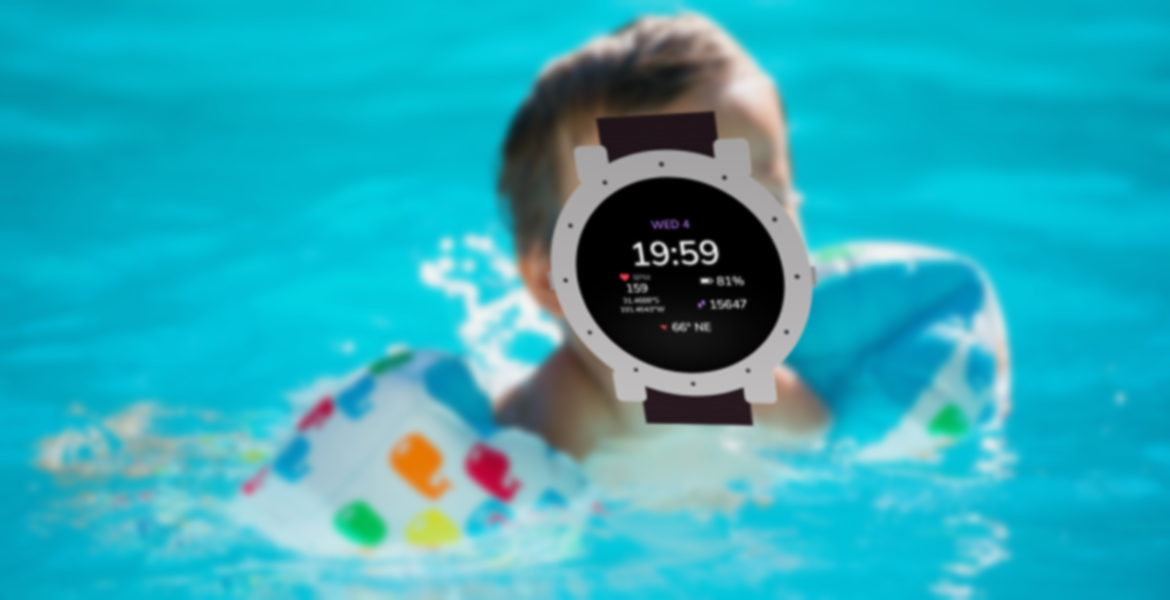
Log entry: {"hour": 19, "minute": 59}
